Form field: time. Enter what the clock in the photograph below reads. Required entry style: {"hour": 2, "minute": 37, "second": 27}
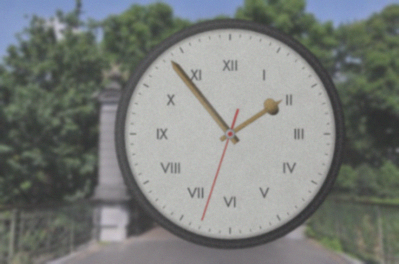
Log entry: {"hour": 1, "minute": 53, "second": 33}
